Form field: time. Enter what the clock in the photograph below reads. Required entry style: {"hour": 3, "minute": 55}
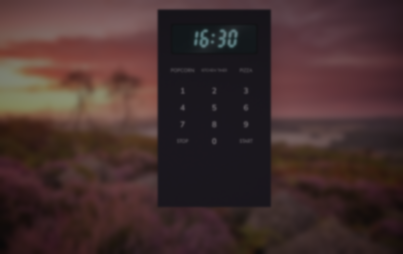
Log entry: {"hour": 16, "minute": 30}
